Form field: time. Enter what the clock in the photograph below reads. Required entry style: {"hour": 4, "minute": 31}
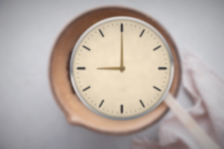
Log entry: {"hour": 9, "minute": 0}
